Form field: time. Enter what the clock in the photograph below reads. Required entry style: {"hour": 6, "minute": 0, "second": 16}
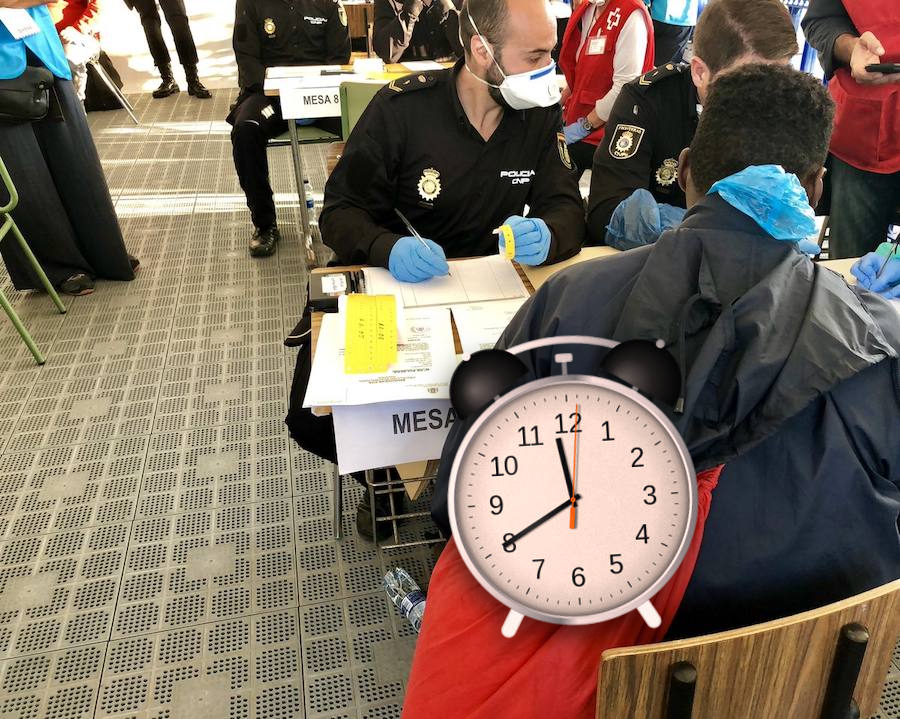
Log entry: {"hour": 11, "minute": 40, "second": 1}
